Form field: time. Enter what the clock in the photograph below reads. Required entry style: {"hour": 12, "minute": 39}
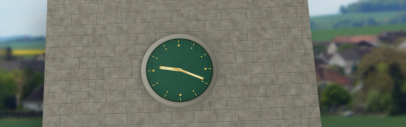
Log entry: {"hour": 9, "minute": 19}
